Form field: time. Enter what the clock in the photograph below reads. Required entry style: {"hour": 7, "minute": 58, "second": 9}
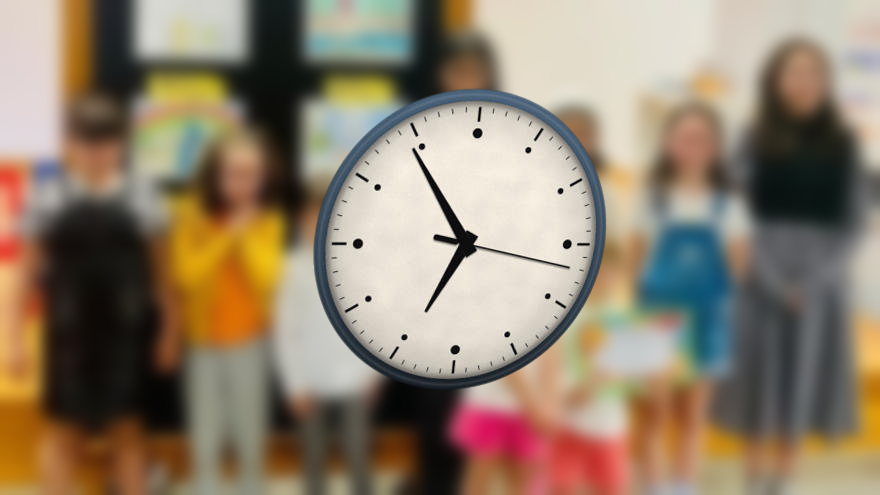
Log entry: {"hour": 6, "minute": 54, "second": 17}
